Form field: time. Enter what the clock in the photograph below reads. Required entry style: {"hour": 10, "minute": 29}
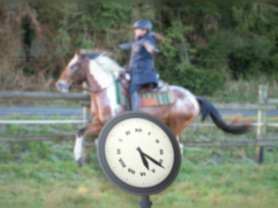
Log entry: {"hour": 5, "minute": 21}
